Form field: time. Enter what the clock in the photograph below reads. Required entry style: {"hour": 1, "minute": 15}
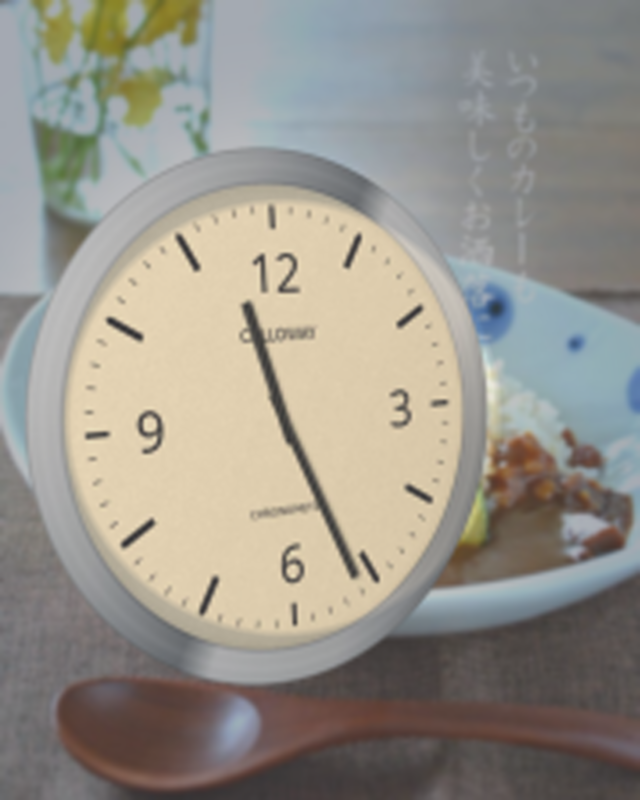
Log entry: {"hour": 11, "minute": 26}
